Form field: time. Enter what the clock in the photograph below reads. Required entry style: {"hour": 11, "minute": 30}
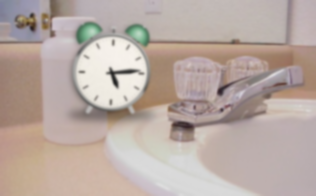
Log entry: {"hour": 5, "minute": 14}
